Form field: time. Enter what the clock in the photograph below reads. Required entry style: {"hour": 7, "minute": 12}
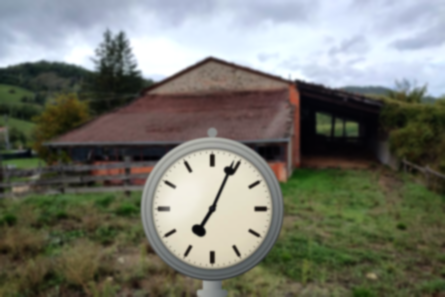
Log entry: {"hour": 7, "minute": 4}
